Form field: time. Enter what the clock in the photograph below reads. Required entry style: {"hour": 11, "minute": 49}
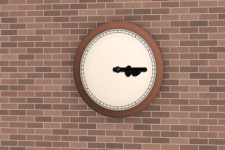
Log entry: {"hour": 3, "minute": 15}
